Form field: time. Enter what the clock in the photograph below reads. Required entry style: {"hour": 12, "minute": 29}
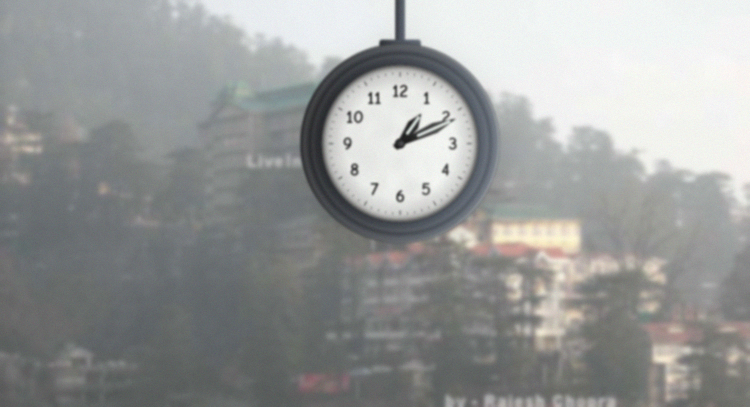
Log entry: {"hour": 1, "minute": 11}
